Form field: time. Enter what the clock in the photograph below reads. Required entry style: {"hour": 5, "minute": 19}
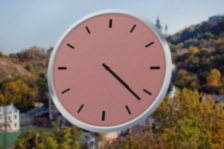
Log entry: {"hour": 4, "minute": 22}
